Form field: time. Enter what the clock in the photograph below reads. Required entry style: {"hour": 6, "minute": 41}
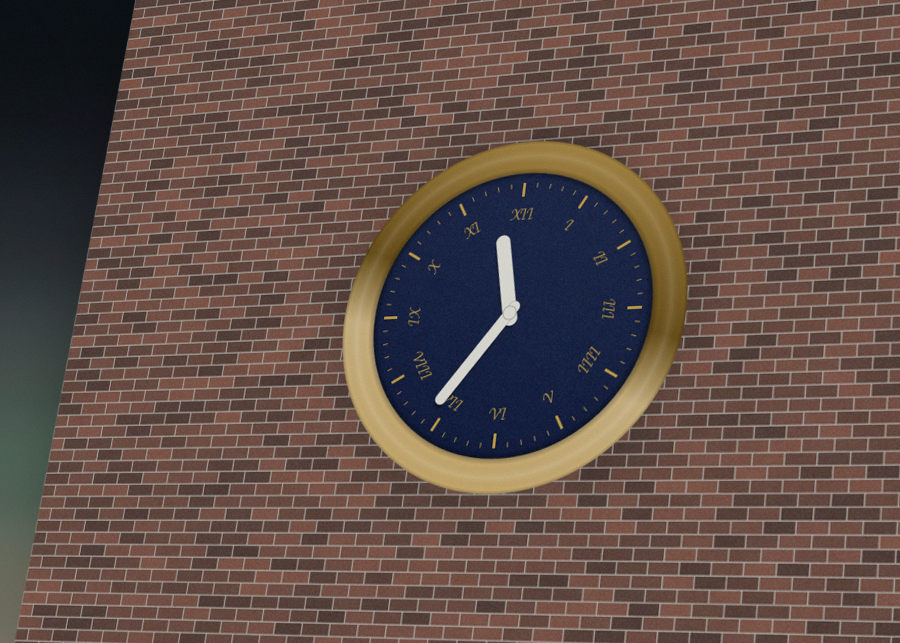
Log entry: {"hour": 11, "minute": 36}
